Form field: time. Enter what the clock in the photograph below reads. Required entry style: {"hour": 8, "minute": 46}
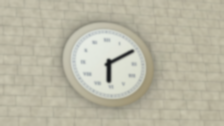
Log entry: {"hour": 6, "minute": 10}
